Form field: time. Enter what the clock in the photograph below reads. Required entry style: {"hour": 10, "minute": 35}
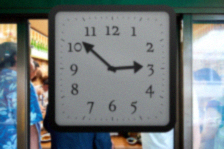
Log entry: {"hour": 2, "minute": 52}
